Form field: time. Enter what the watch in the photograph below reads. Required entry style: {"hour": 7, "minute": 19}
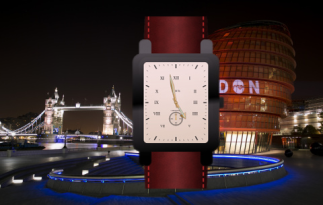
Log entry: {"hour": 4, "minute": 58}
